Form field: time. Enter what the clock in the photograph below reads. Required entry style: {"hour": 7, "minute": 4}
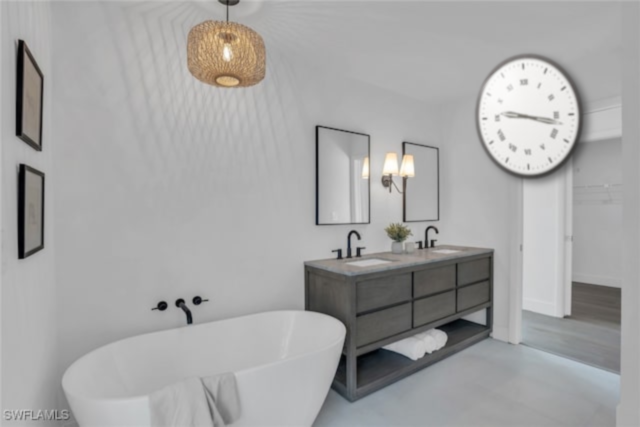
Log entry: {"hour": 9, "minute": 17}
